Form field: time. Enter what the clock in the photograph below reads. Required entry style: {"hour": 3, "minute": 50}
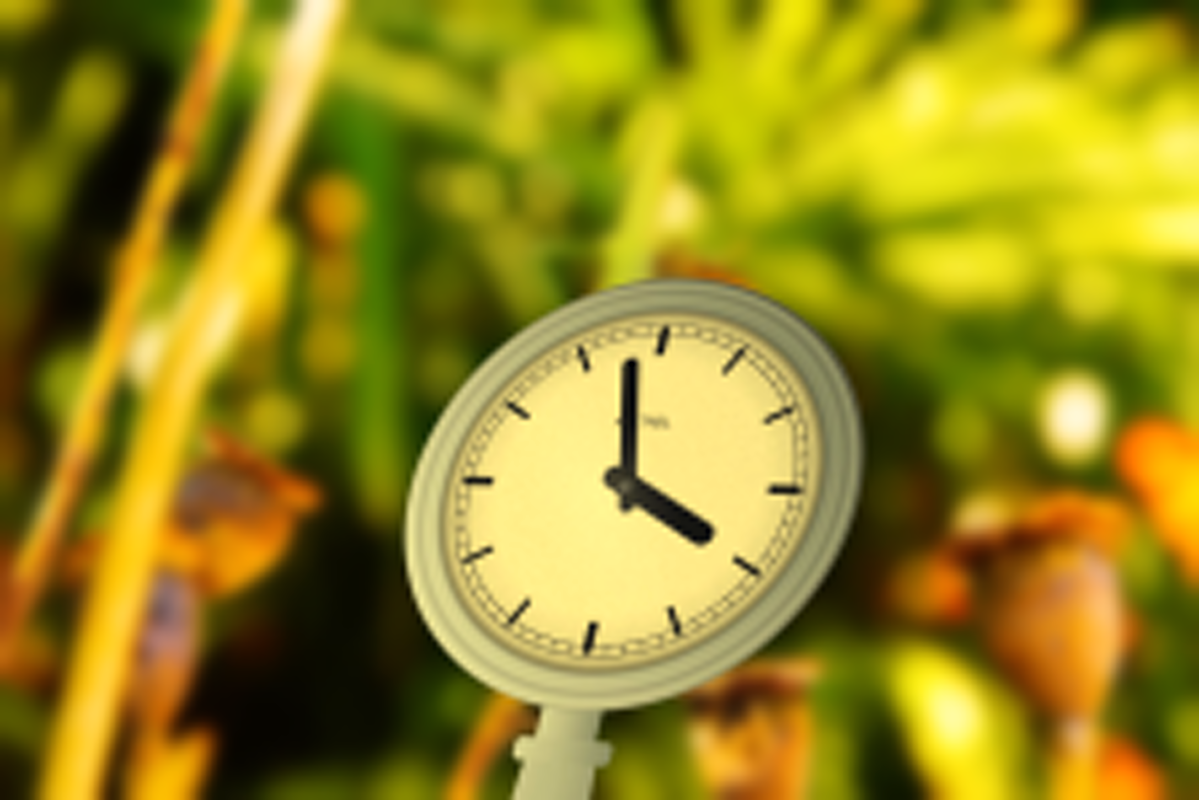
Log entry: {"hour": 3, "minute": 58}
